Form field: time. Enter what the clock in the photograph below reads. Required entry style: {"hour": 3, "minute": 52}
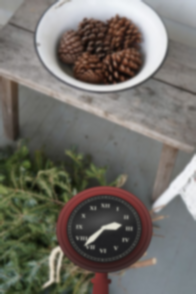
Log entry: {"hour": 2, "minute": 37}
